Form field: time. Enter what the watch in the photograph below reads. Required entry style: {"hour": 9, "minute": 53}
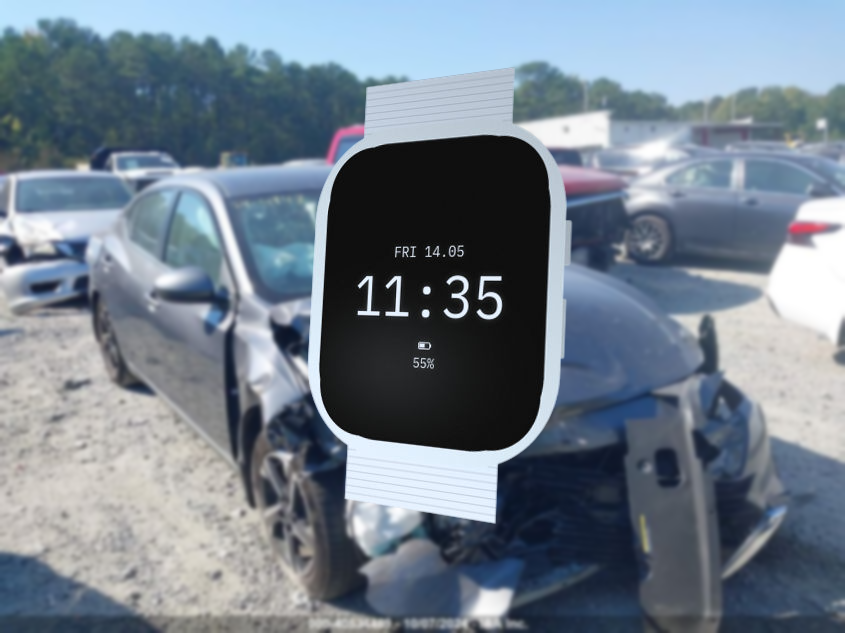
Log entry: {"hour": 11, "minute": 35}
